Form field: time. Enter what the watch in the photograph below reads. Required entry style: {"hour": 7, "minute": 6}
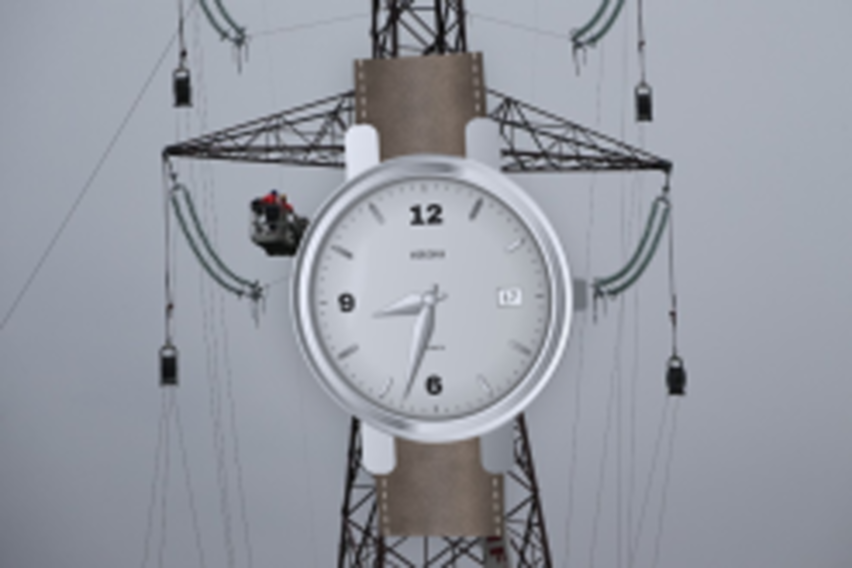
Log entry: {"hour": 8, "minute": 33}
